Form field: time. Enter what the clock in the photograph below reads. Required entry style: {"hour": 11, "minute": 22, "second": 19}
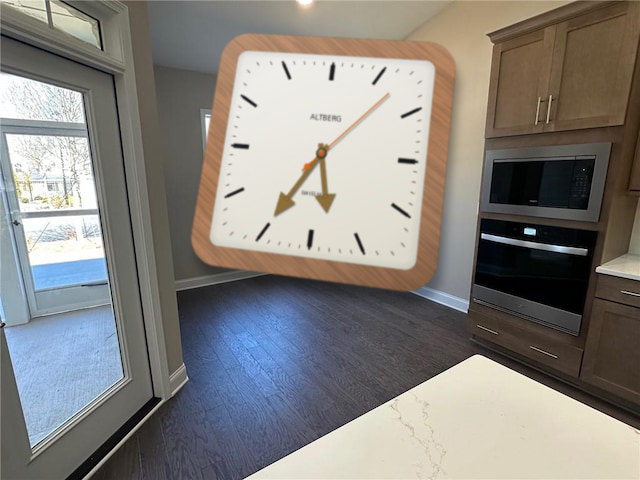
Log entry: {"hour": 5, "minute": 35, "second": 7}
